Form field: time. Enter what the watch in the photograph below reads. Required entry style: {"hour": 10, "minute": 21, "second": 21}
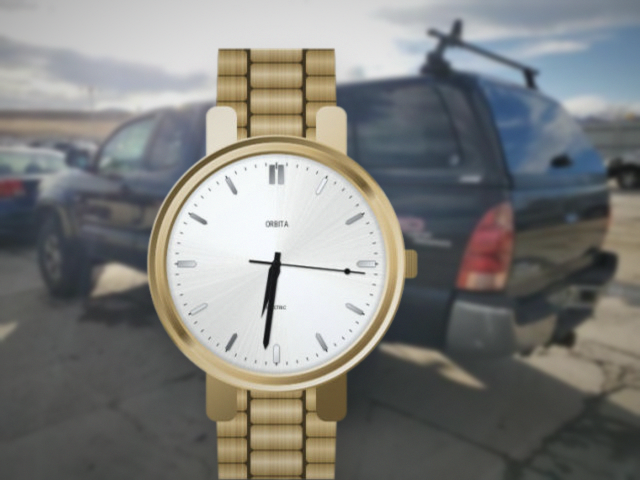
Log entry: {"hour": 6, "minute": 31, "second": 16}
